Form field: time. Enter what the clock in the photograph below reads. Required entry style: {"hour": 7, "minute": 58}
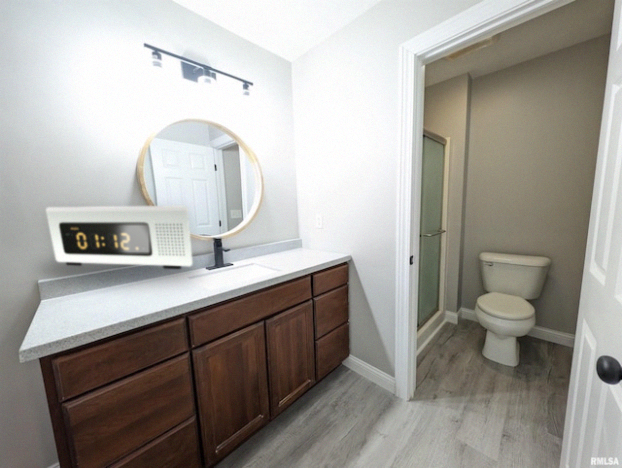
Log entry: {"hour": 1, "minute": 12}
